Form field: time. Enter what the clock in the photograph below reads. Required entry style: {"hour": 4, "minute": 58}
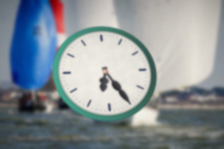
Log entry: {"hour": 6, "minute": 25}
